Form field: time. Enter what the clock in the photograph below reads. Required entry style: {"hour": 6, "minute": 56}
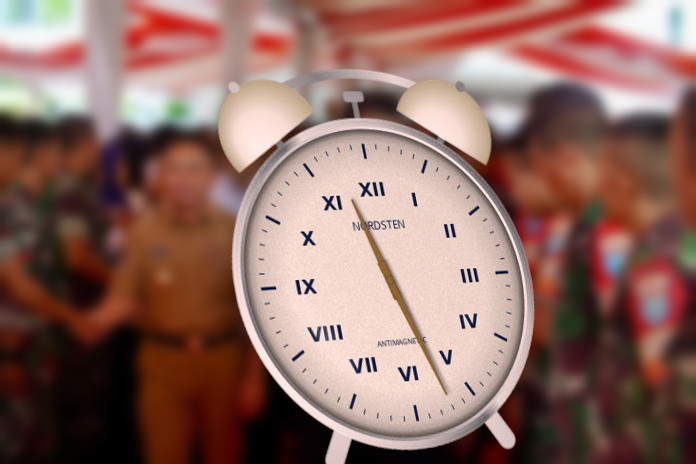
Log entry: {"hour": 11, "minute": 27}
